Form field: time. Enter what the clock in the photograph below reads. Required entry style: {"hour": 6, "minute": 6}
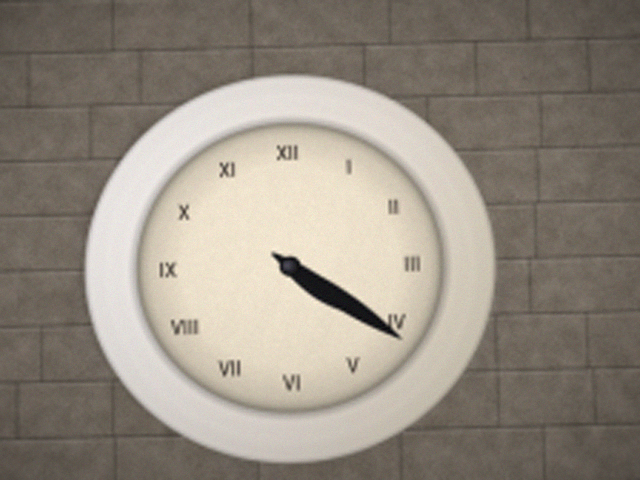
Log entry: {"hour": 4, "minute": 21}
